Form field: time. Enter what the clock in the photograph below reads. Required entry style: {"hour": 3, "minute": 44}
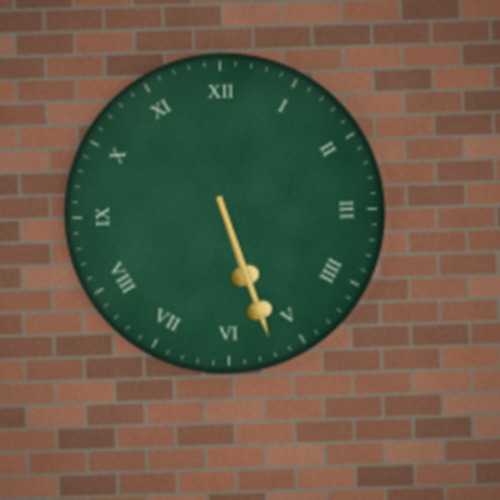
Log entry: {"hour": 5, "minute": 27}
